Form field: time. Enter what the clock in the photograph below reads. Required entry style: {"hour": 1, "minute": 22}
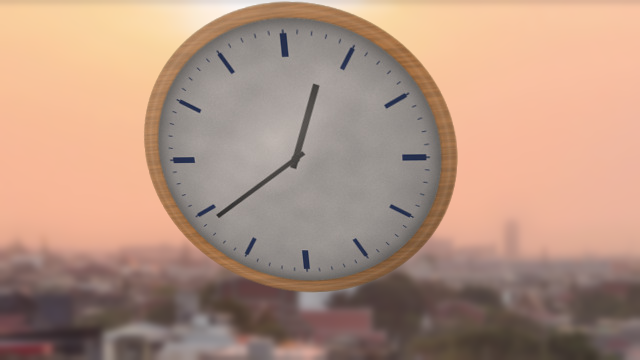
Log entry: {"hour": 12, "minute": 39}
